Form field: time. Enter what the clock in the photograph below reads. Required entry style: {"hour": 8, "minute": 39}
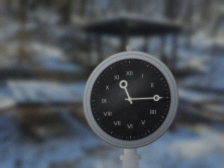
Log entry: {"hour": 11, "minute": 15}
